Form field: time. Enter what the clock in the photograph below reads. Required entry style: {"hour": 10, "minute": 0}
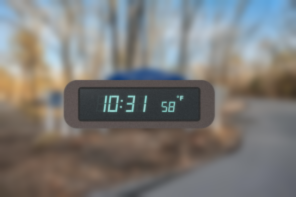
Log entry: {"hour": 10, "minute": 31}
